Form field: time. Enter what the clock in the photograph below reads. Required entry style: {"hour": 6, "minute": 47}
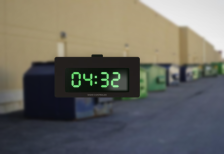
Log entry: {"hour": 4, "minute": 32}
